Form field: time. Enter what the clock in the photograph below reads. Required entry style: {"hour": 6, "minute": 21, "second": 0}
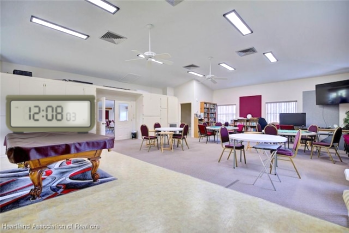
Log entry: {"hour": 12, "minute": 8, "second": 3}
